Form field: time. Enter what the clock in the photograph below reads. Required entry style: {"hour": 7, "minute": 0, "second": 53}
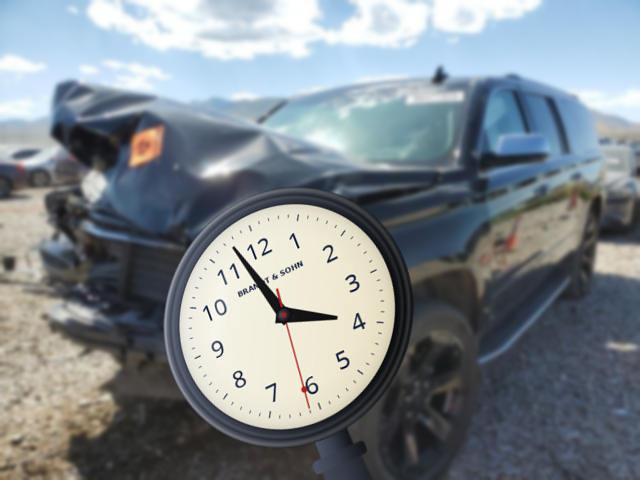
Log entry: {"hour": 3, "minute": 57, "second": 31}
